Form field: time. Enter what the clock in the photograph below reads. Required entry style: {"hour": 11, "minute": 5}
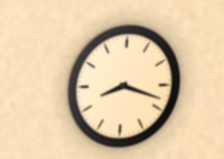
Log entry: {"hour": 8, "minute": 18}
